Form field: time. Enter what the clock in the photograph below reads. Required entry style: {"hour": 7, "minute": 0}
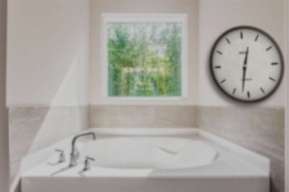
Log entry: {"hour": 12, "minute": 32}
